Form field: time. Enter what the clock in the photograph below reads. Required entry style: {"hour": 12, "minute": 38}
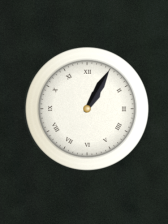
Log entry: {"hour": 1, "minute": 5}
